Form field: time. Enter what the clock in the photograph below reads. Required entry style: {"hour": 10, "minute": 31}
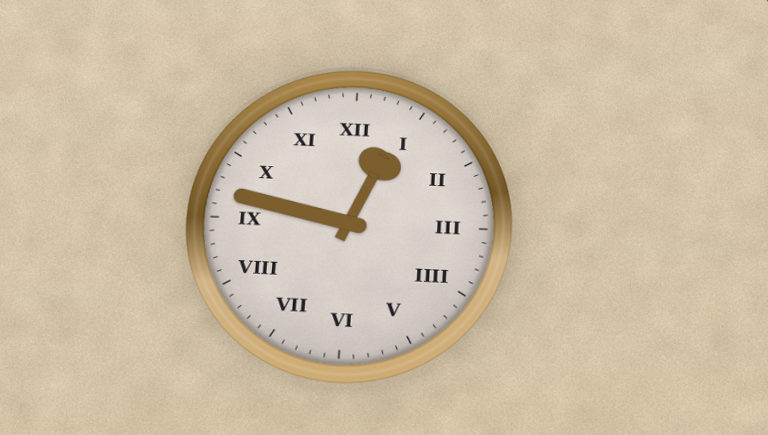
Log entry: {"hour": 12, "minute": 47}
